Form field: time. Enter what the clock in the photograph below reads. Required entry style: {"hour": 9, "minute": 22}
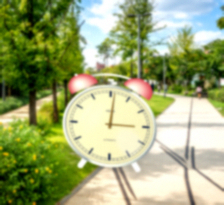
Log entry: {"hour": 3, "minute": 1}
